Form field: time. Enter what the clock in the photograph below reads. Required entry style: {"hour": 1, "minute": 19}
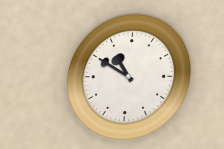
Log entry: {"hour": 10, "minute": 50}
